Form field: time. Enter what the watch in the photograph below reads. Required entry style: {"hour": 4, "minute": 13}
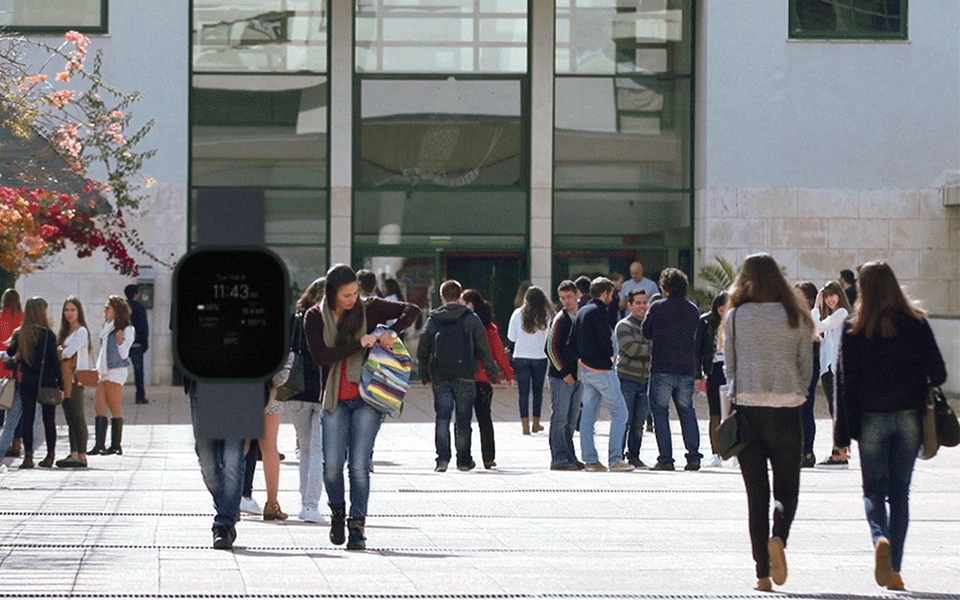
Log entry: {"hour": 11, "minute": 43}
